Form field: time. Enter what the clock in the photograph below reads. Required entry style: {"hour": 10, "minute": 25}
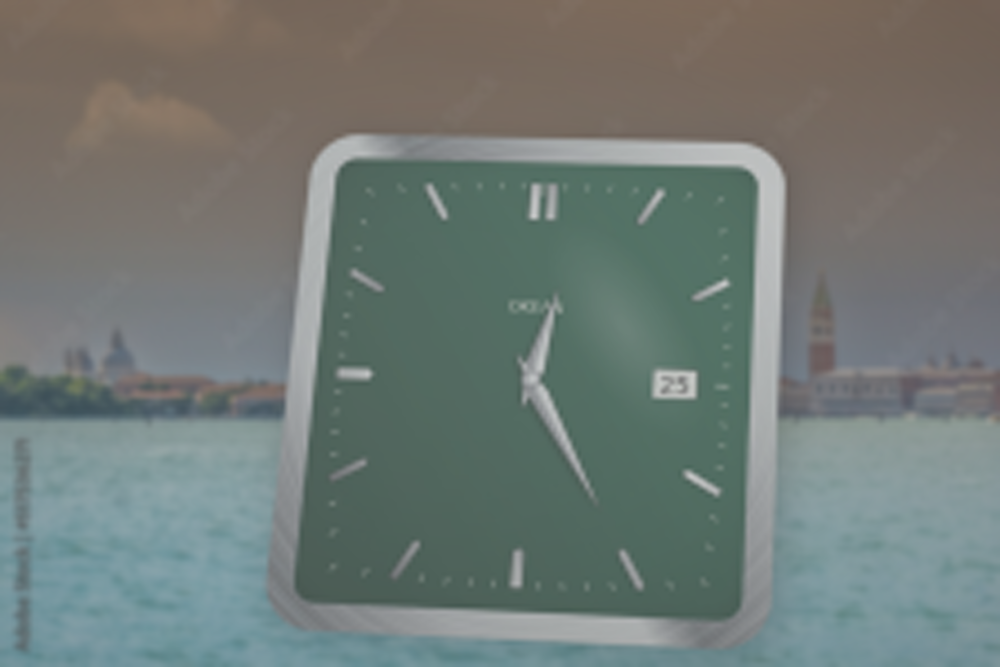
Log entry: {"hour": 12, "minute": 25}
